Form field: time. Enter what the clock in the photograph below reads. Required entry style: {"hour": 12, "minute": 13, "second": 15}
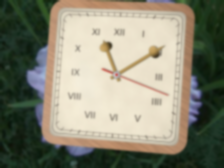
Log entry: {"hour": 11, "minute": 9, "second": 18}
